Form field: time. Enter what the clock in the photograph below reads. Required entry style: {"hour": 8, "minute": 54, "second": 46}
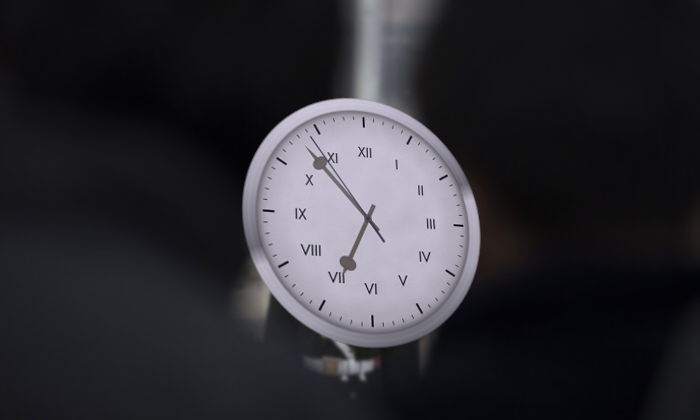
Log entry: {"hour": 6, "minute": 52, "second": 54}
